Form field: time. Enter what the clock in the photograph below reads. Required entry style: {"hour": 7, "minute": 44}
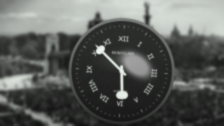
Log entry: {"hour": 5, "minute": 52}
